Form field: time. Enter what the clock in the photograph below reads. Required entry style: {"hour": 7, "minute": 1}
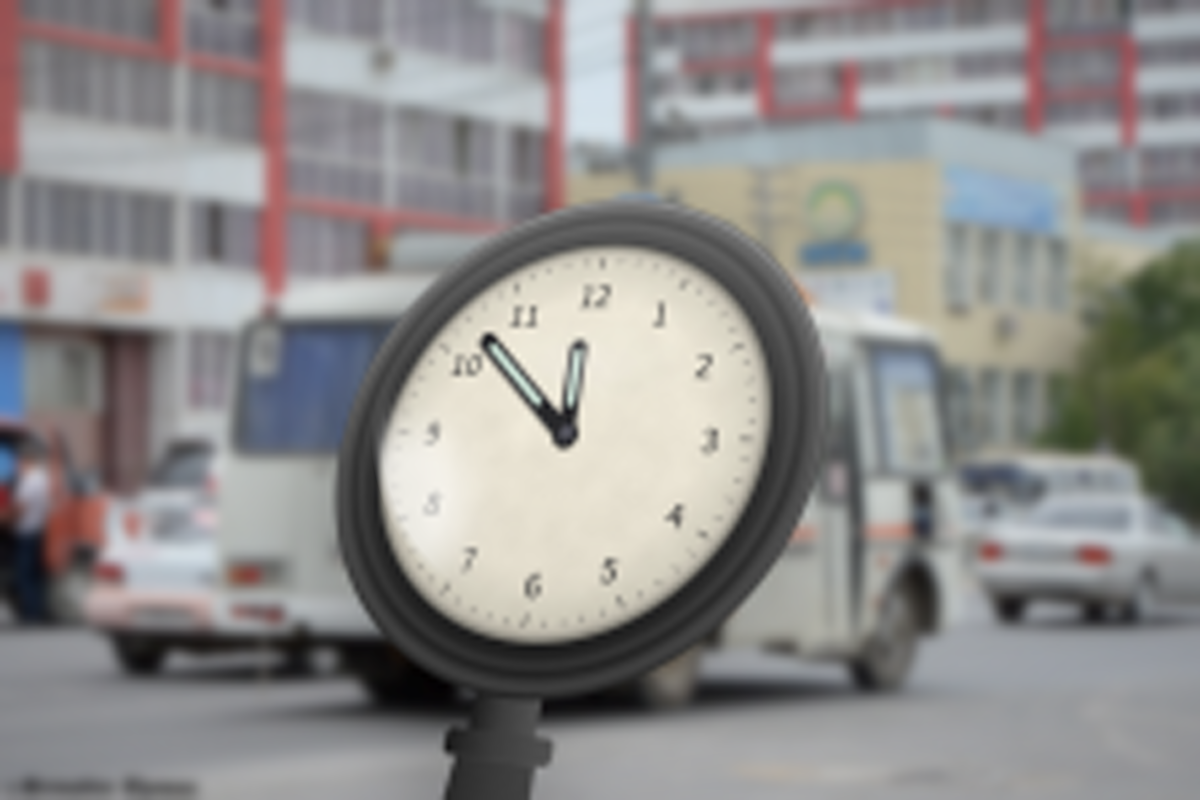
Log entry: {"hour": 11, "minute": 52}
